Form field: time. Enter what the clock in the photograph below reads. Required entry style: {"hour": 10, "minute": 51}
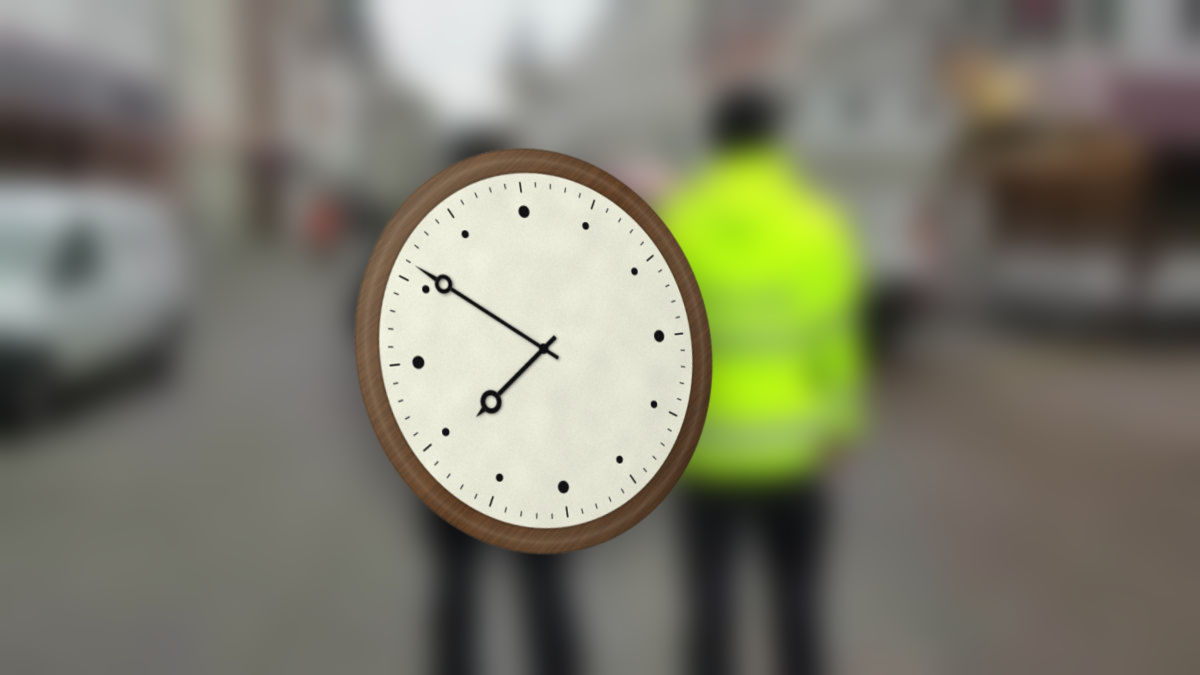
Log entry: {"hour": 7, "minute": 51}
